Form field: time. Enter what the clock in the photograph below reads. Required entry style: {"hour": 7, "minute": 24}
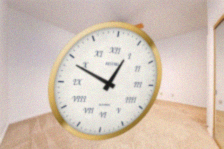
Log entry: {"hour": 12, "minute": 49}
